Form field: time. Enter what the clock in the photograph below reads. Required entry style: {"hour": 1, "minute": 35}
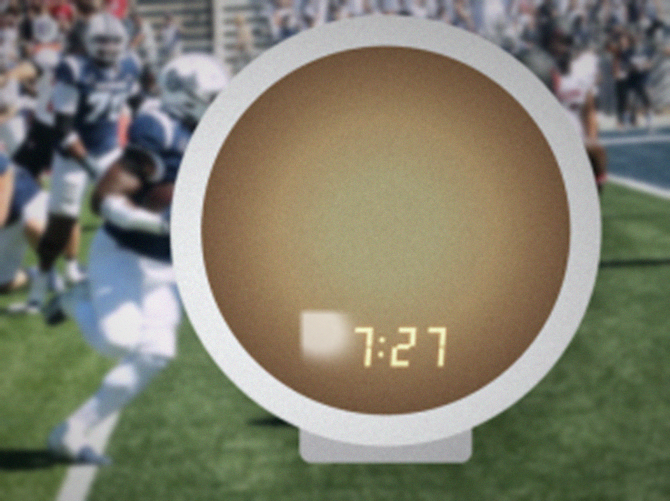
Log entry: {"hour": 7, "minute": 27}
